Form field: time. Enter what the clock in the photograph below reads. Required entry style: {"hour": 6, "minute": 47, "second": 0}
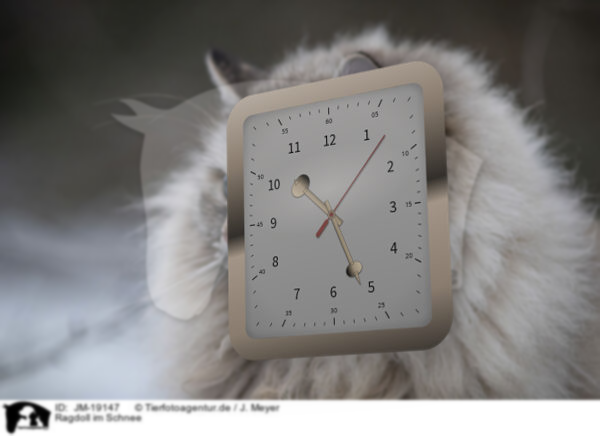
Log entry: {"hour": 10, "minute": 26, "second": 7}
